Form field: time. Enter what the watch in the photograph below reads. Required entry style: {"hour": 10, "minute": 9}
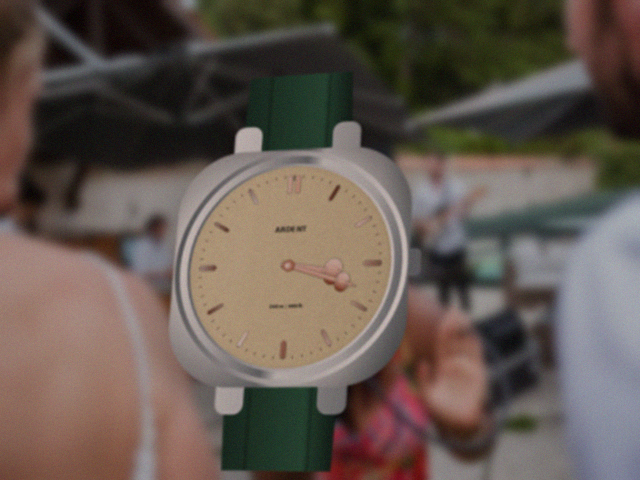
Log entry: {"hour": 3, "minute": 18}
